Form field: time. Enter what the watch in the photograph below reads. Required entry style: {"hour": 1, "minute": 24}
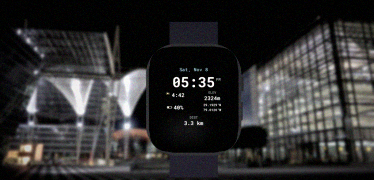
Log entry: {"hour": 5, "minute": 35}
